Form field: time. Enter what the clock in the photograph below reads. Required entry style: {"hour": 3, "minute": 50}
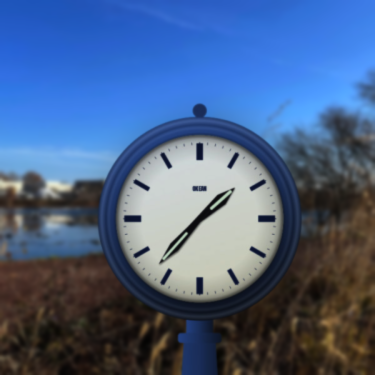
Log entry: {"hour": 1, "minute": 37}
